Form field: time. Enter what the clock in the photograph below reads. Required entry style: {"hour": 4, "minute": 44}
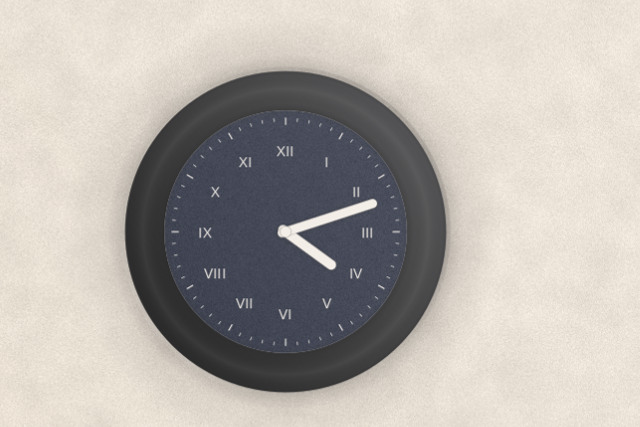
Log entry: {"hour": 4, "minute": 12}
